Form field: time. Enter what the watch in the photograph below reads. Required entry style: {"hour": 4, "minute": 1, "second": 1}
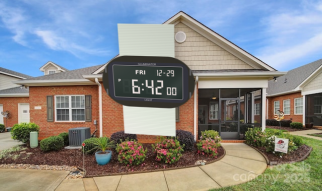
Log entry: {"hour": 6, "minute": 42, "second": 0}
